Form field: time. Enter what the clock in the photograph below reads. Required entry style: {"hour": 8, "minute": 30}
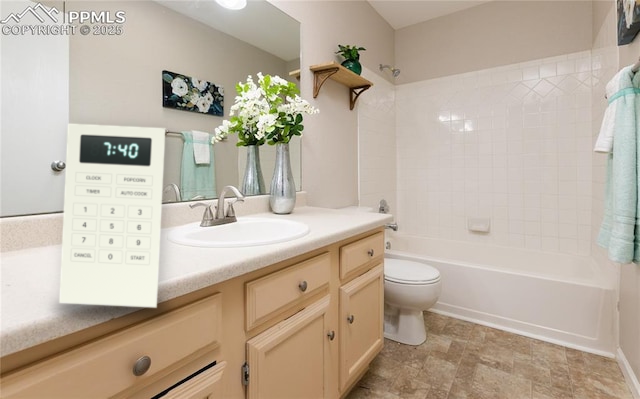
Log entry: {"hour": 7, "minute": 40}
